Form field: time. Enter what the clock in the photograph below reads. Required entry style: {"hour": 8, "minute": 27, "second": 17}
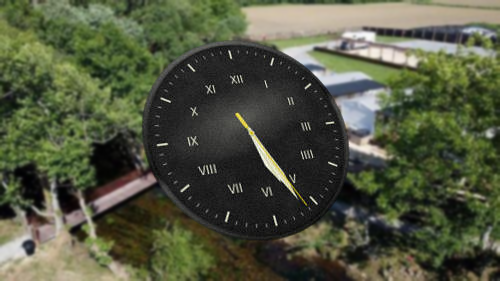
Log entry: {"hour": 5, "minute": 26, "second": 26}
